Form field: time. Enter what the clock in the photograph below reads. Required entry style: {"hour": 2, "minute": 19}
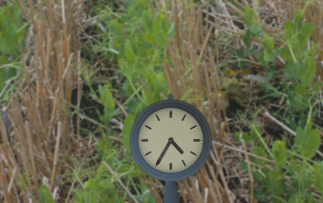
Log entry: {"hour": 4, "minute": 35}
